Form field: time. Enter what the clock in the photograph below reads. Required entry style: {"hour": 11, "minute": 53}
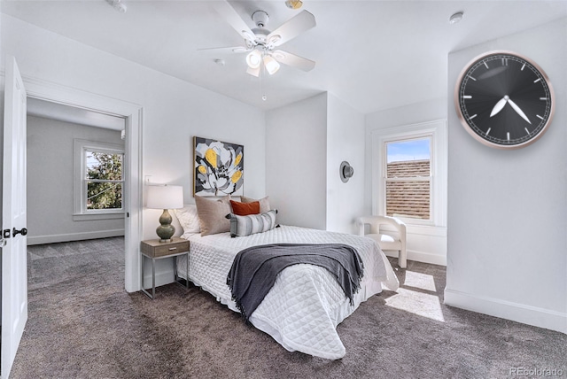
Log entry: {"hour": 7, "minute": 23}
